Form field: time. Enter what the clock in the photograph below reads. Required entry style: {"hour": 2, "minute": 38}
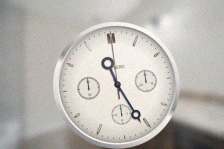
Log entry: {"hour": 11, "minute": 26}
